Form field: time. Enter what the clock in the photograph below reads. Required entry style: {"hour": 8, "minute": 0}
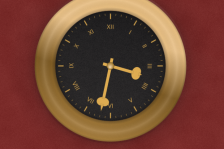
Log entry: {"hour": 3, "minute": 32}
